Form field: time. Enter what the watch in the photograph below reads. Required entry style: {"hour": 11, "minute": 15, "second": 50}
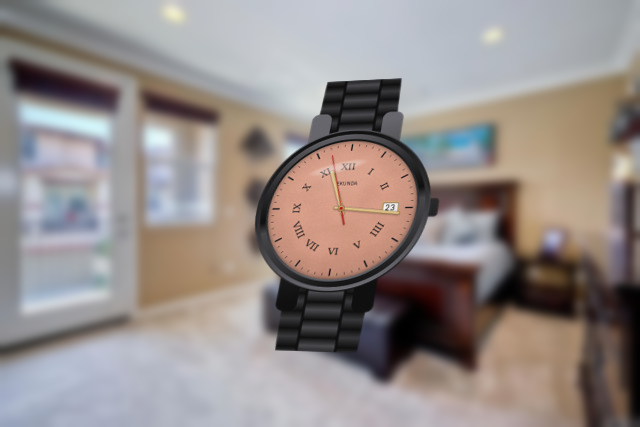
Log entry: {"hour": 11, "minute": 15, "second": 57}
